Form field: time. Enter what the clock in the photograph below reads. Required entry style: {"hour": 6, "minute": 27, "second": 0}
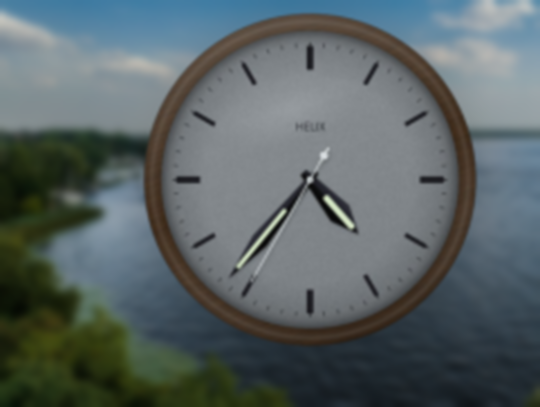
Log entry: {"hour": 4, "minute": 36, "second": 35}
